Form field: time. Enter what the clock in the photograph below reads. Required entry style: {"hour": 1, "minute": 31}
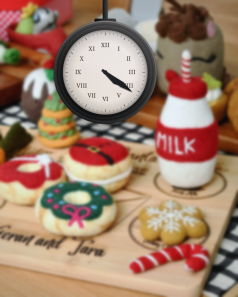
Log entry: {"hour": 4, "minute": 21}
